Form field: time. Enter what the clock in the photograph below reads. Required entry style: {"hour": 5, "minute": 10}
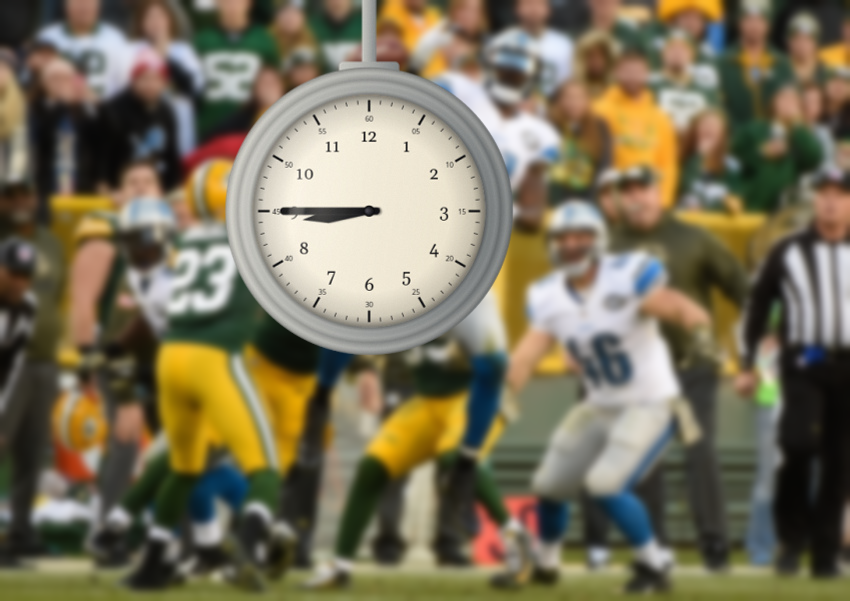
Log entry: {"hour": 8, "minute": 45}
